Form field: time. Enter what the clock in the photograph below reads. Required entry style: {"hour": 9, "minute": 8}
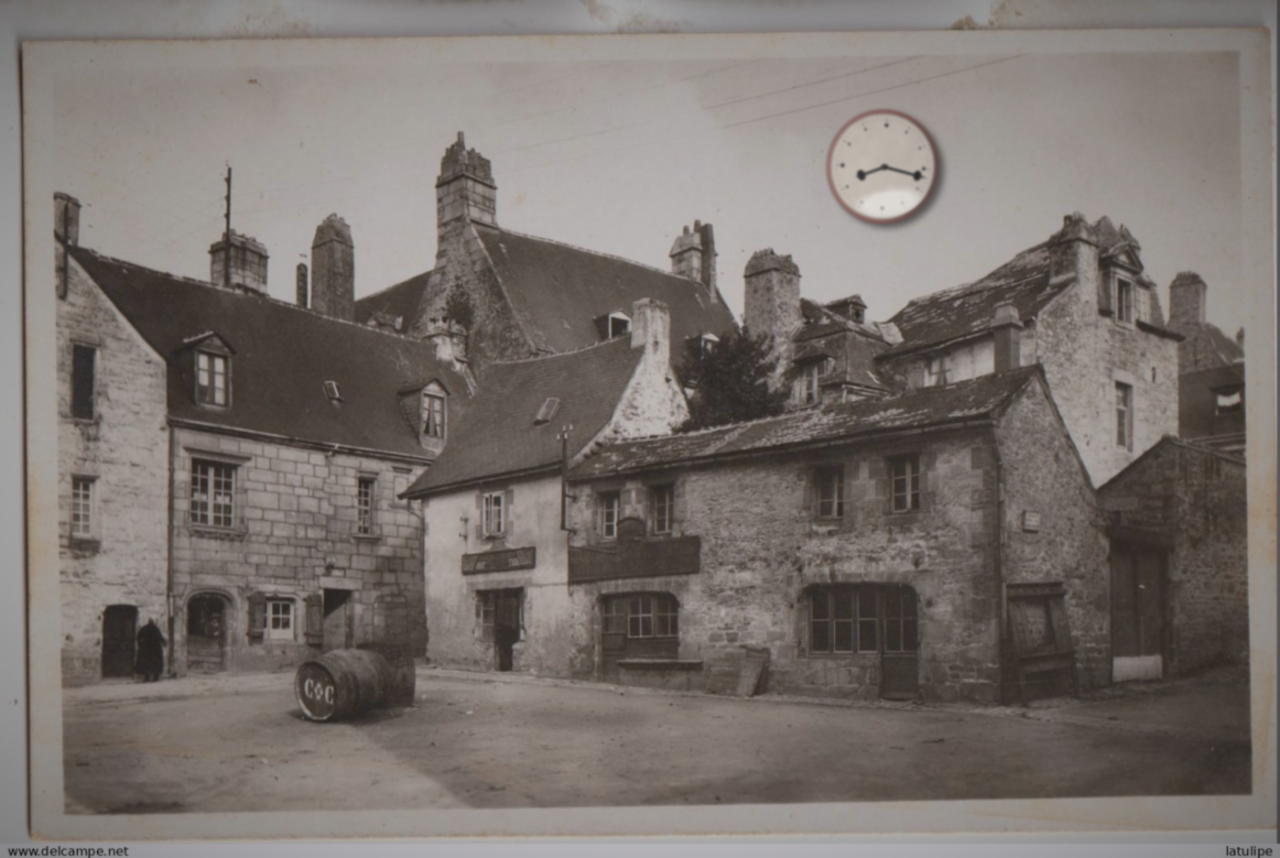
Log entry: {"hour": 8, "minute": 17}
